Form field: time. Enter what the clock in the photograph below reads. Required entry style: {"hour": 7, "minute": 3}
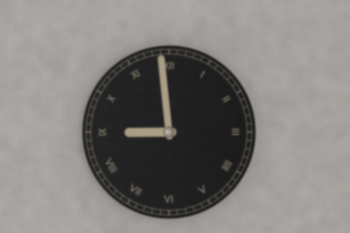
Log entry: {"hour": 8, "minute": 59}
